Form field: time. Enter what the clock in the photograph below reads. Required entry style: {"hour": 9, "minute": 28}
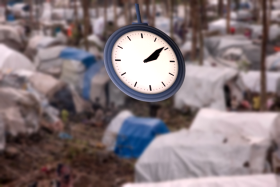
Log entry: {"hour": 2, "minute": 9}
